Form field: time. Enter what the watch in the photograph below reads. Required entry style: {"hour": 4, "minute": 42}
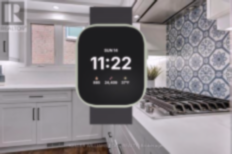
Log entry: {"hour": 11, "minute": 22}
